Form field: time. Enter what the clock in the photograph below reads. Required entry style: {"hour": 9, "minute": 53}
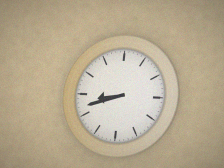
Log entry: {"hour": 8, "minute": 42}
